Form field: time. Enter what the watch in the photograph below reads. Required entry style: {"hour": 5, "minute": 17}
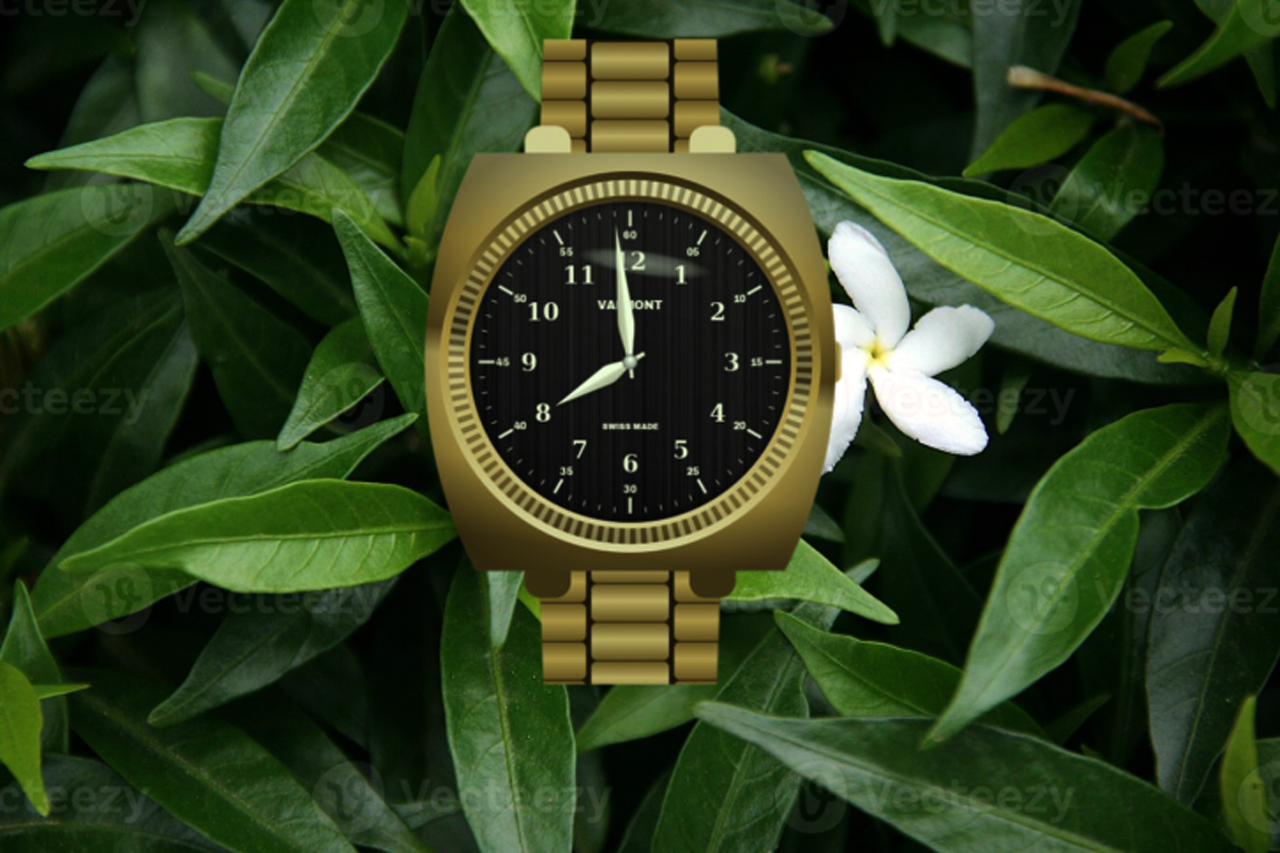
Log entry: {"hour": 7, "minute": 59}
